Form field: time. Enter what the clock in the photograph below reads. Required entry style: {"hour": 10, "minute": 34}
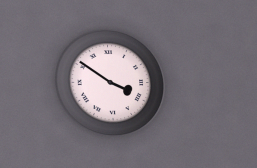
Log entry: {"hour": 3, "minute": 51}
